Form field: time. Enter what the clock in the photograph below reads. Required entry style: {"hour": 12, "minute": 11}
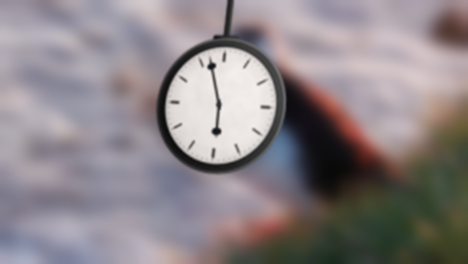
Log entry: {"hour": 5, "minute": 57}
